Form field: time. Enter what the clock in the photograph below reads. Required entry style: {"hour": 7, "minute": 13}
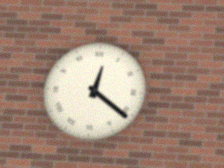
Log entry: {"hour": 12, "minute": 21}
